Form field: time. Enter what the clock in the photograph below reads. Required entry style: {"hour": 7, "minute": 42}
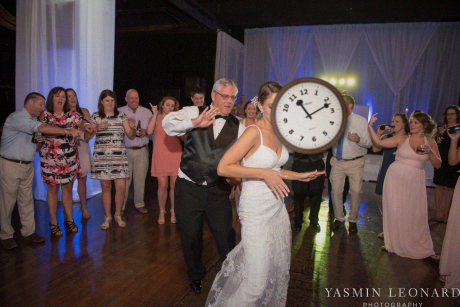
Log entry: {"hour": 11, "minute": 12}
